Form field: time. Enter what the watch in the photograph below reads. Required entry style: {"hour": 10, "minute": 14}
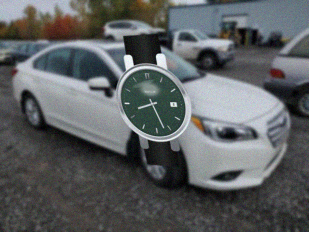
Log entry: {"hour": 8, "minute": 27}
